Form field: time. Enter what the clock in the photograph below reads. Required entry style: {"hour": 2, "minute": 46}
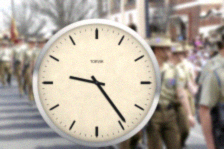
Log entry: {"hour": 9, "minute": 24}
